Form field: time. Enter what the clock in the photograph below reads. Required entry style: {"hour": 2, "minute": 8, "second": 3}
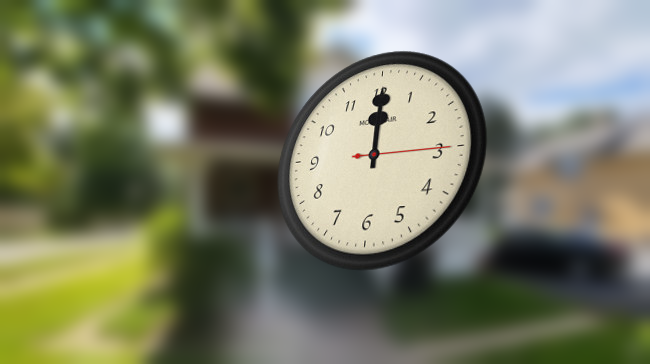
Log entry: {"hour": 12, "minute": 0, "second": 15}
